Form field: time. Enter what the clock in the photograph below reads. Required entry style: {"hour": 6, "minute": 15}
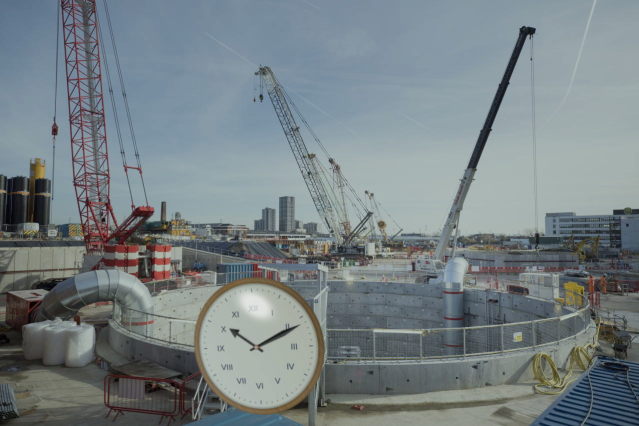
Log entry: {"hour": 10, "minute": 11}
